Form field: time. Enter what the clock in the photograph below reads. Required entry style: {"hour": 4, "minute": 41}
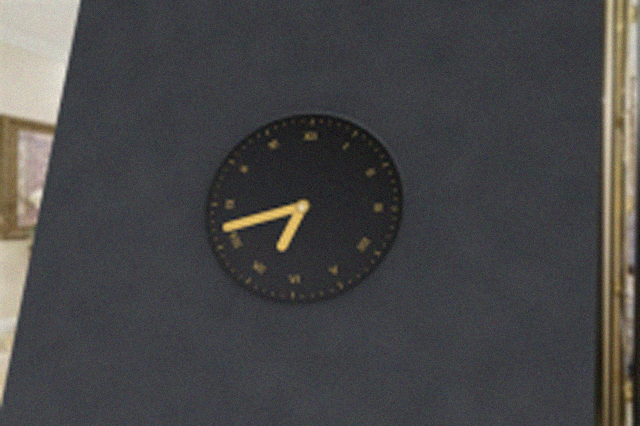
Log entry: {"hour": 6, "minute": 42}
